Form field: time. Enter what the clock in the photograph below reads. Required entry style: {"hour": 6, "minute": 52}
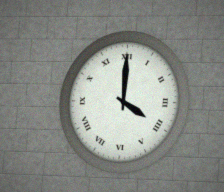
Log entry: {"hour": 4, "minute": 0}
